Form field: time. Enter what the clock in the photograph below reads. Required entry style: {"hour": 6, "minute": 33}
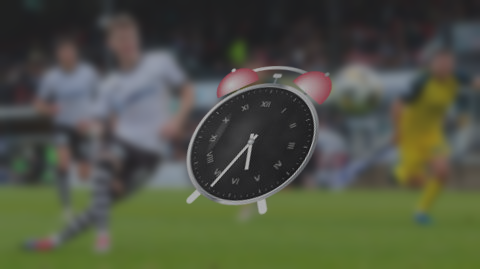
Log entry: {"hour": 5, "minute": 34}
